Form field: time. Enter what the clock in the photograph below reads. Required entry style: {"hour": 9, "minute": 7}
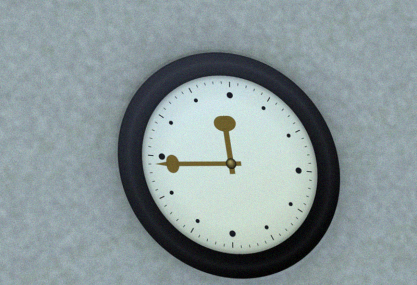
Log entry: {"hour": 11, "minute": 44}
